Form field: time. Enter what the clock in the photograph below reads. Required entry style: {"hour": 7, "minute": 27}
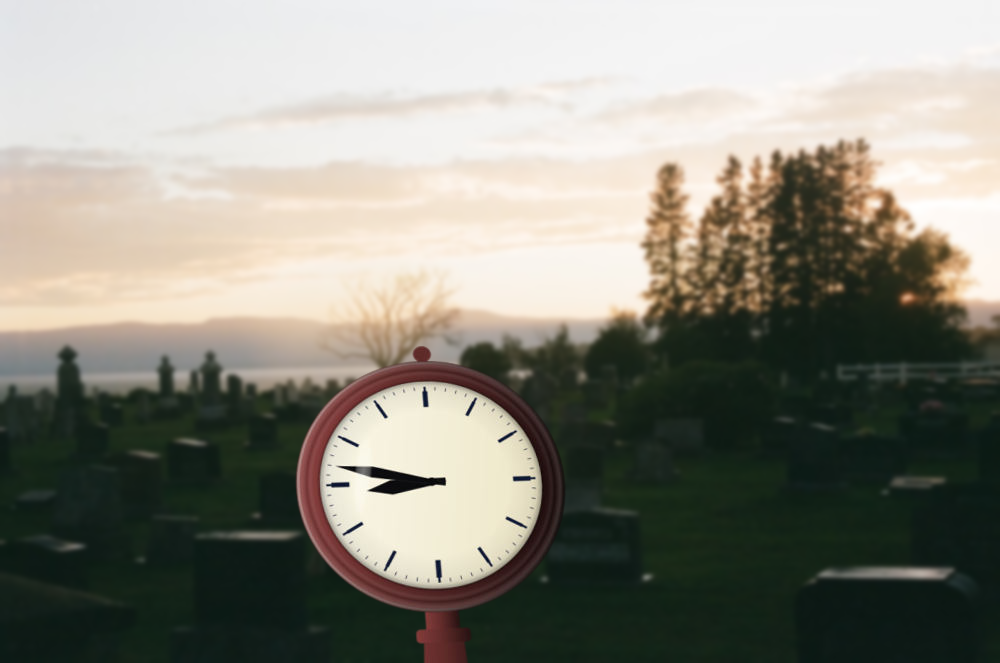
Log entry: {"hour": 8, "minute": 47}
